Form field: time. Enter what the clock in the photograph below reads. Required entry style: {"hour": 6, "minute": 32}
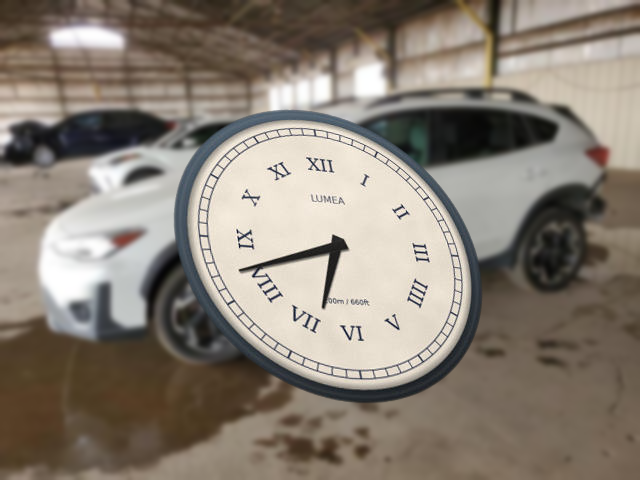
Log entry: {"hour": 6, "minute": 42}
